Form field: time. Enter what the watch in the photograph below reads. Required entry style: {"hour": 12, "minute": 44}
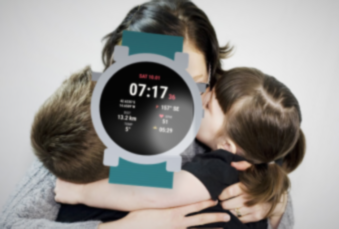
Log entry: {"hour": 7, "minute": 17}
